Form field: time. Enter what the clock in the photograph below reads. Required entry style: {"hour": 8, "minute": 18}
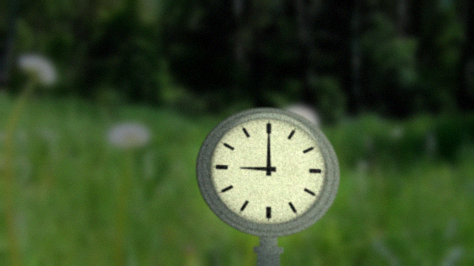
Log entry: {"hour": 9, "minute": 0}
